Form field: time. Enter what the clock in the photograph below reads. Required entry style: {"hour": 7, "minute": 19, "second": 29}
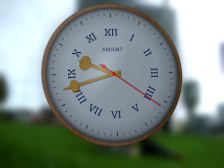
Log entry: {"hour": 9, "minute": 42, "second": 21}
